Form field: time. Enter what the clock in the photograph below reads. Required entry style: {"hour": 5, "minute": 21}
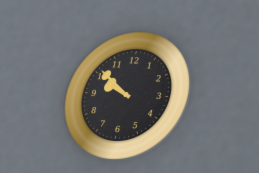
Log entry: {"hour": 9, "minute": 51}
